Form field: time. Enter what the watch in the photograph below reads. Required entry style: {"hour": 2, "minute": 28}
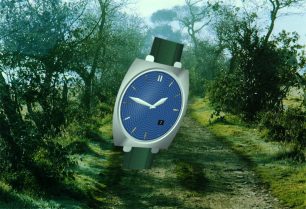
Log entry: {"hour": 1, "minute": 47}
